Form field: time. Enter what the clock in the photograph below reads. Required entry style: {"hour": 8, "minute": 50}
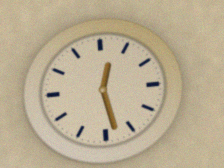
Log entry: {"hour": 12, "minute": 28}
